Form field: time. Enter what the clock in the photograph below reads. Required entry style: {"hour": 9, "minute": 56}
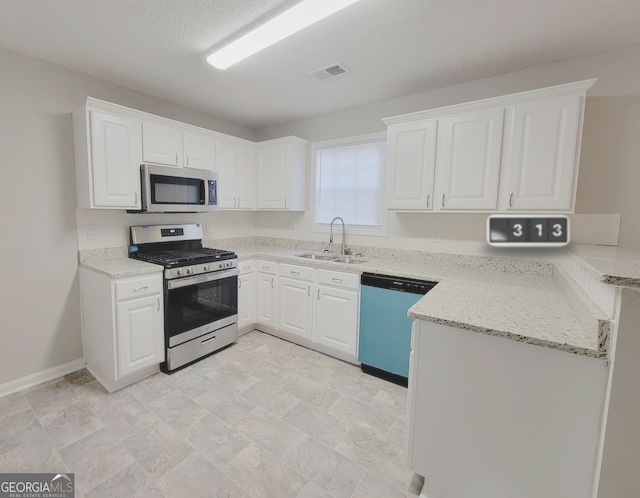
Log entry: {"hour": 3, "minute": 13}
